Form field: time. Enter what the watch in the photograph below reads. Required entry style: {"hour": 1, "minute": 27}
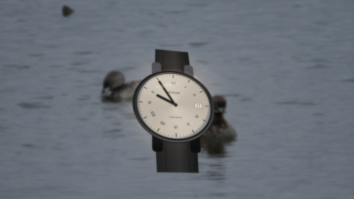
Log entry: {"hour": 9, "minute": 55}
